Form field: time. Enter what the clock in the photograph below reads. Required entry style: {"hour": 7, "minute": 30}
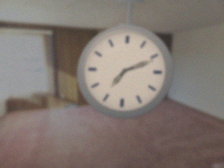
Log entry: {"hour": 7, "minute": 11}
